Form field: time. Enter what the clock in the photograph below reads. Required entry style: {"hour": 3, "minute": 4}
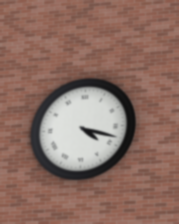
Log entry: {"hour": 4, "minute": 18}
